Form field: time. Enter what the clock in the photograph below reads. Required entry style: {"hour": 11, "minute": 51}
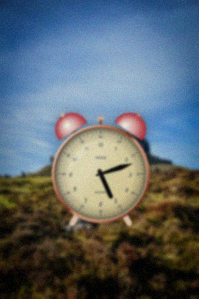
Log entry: {"hour": 5, "minute": 12}
